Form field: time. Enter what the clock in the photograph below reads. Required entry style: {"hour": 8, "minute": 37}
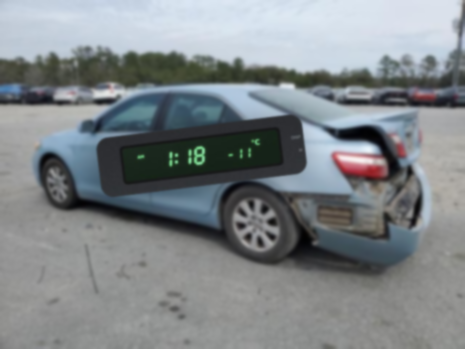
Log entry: {"hour": 1, "minute": 18}
